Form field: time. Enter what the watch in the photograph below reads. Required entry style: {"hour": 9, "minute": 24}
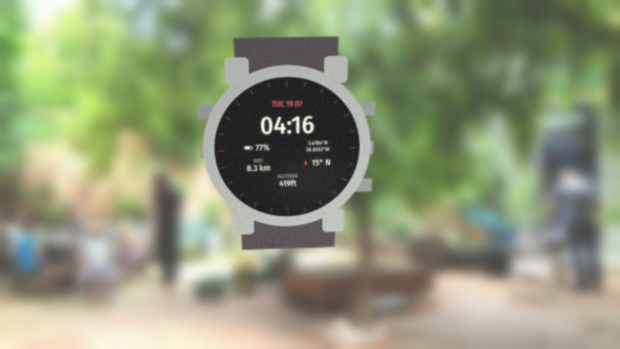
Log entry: {"hour": 4, "minute": 16}
